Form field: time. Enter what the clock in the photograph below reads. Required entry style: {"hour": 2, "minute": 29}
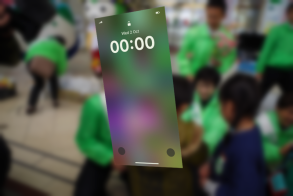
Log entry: {"hour": 0, "minute": 0}
